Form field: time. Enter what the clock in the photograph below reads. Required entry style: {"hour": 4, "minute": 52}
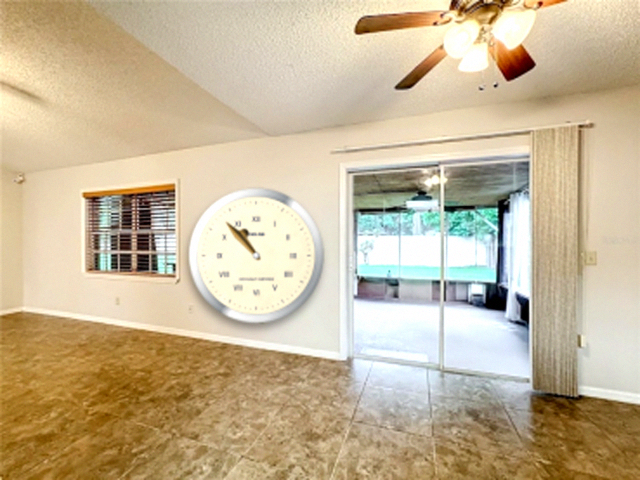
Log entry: {"hour": 10, "minute": 53}
